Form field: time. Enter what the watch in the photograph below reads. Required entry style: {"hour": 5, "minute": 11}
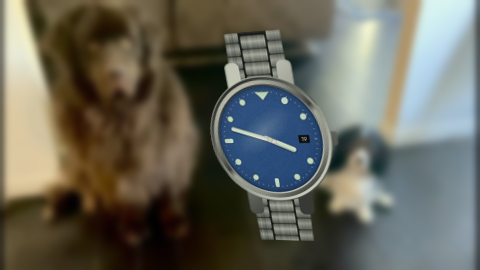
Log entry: {"hour": 3, "minute": 48}
